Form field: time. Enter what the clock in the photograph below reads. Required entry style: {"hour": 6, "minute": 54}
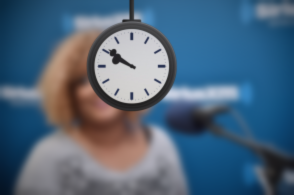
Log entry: {"hour": 9, "minute": 51}
